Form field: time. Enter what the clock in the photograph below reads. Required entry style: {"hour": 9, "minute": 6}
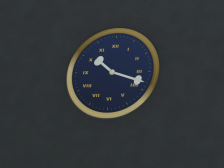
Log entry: {"hour": 10, "minute": 18}
